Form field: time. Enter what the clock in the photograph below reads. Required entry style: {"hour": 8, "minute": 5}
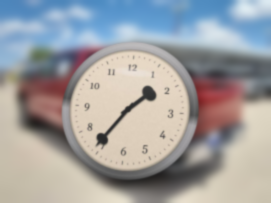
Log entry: {"hour": 1, "minute": 36}
